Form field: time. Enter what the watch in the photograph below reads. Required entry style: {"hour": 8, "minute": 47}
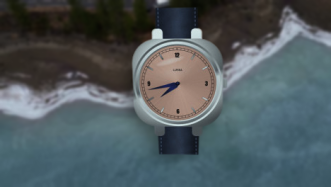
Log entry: {"hour": 7, "minute": 43}
